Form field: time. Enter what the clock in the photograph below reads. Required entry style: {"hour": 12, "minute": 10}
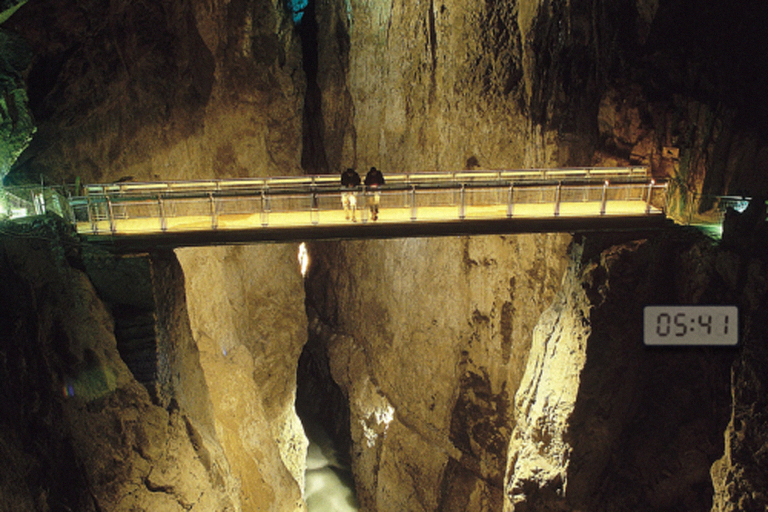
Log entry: {"hour": 5, "minute": 41}
